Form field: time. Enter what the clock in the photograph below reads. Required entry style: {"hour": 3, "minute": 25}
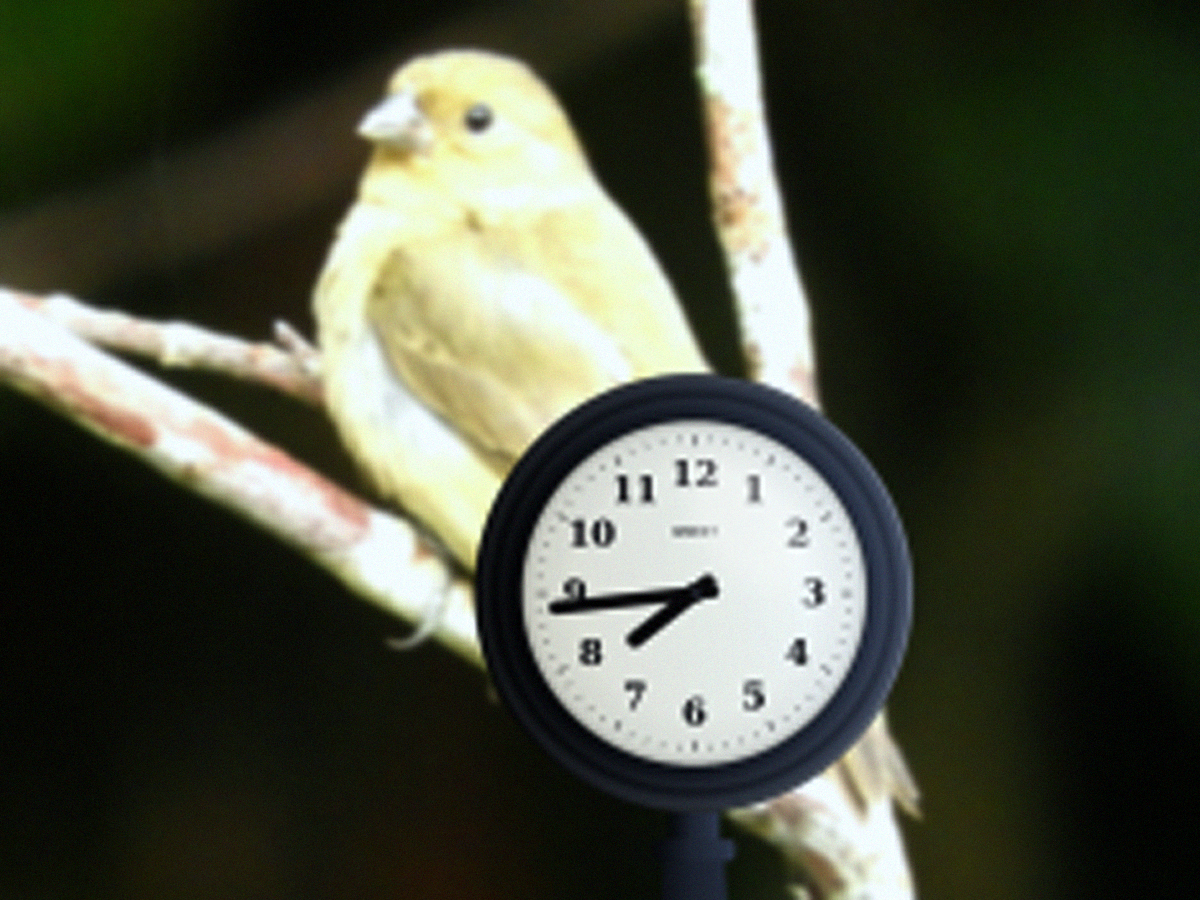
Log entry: {"hour": 7, "minute": 44}
